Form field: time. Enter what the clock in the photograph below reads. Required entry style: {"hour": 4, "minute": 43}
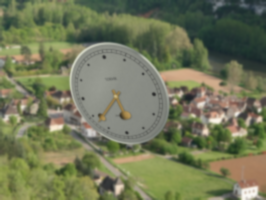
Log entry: {"hour": 5, "minute": 38}
